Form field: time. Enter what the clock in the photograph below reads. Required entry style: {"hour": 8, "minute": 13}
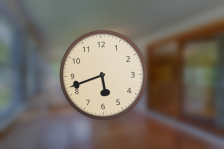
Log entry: {"hour": 5, "minute": 42}
